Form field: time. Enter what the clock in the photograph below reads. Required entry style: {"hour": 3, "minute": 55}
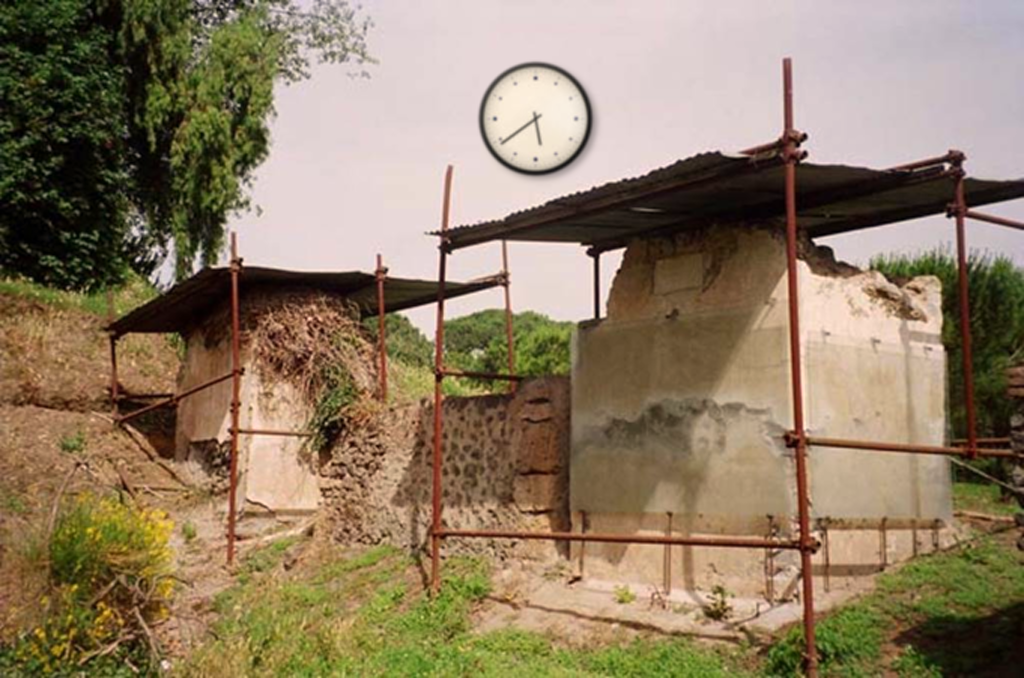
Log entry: {"hour": 5, "minute": 39}
